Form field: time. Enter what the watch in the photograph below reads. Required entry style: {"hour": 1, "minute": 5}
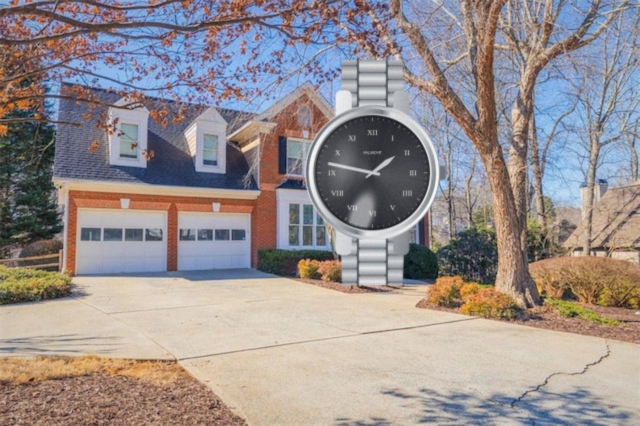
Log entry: {"hour": 1, "minute": 47}
